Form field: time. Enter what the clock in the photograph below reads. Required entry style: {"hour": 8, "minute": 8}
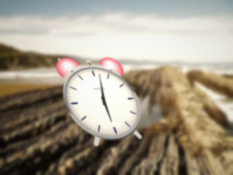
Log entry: {"hour": 6, "minute": 2}
